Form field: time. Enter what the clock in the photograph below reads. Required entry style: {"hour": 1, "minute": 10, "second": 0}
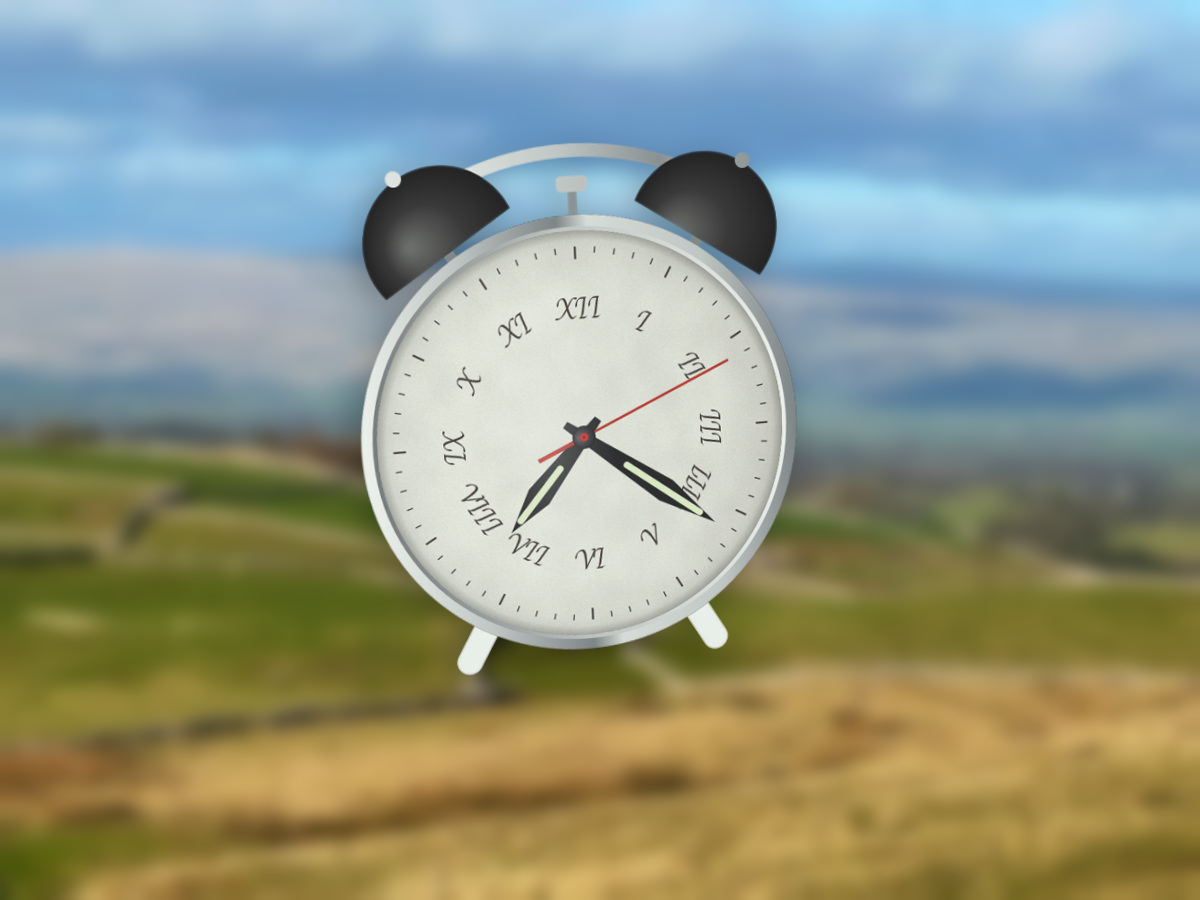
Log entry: {"hour": 7, "minute": 21, "second": 11}
